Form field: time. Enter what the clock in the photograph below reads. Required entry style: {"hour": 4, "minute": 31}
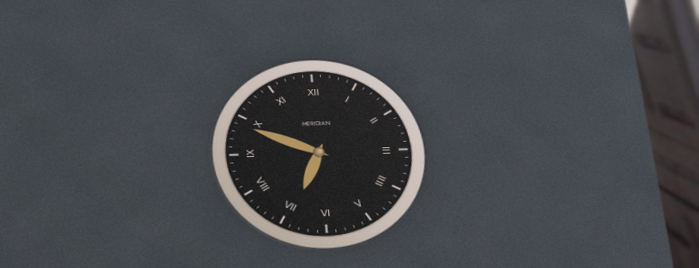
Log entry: {"hour": 6, "minute": 49}
